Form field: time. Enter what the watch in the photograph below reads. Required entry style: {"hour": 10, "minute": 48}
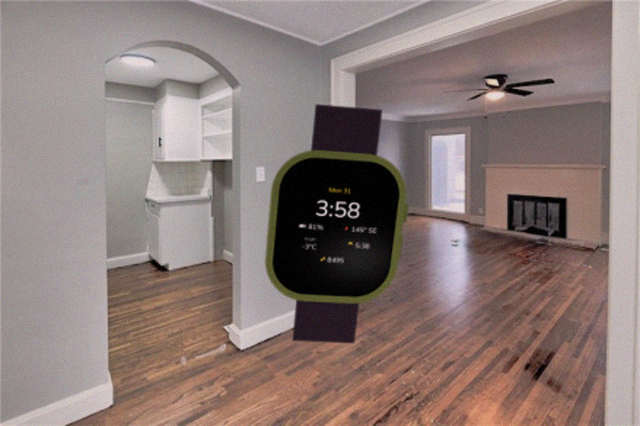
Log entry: {"hour": 3, "minute": 58}
